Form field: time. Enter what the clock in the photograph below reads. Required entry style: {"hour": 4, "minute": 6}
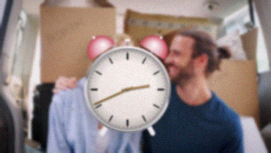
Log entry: {"hour": 2, "minute": 41}
